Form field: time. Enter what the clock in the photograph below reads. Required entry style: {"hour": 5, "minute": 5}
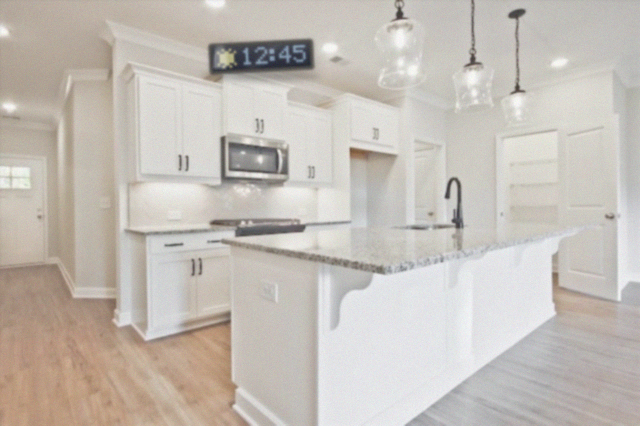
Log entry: {"hour": 12, "minute": 45}
